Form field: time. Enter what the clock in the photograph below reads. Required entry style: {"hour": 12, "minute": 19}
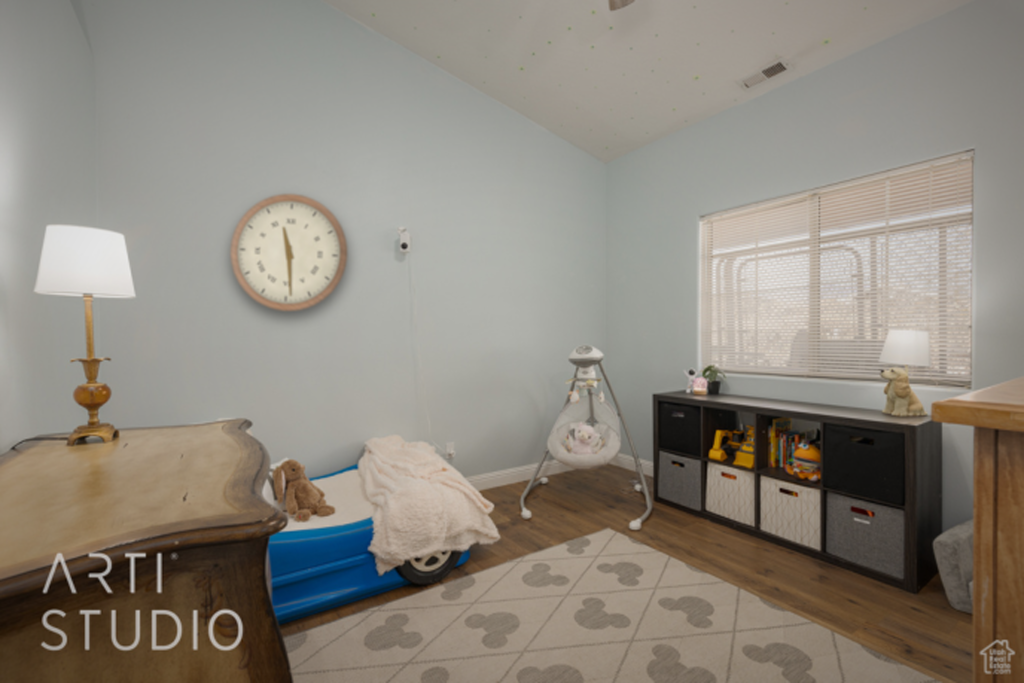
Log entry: {"hour": 11, "minute": 29}
